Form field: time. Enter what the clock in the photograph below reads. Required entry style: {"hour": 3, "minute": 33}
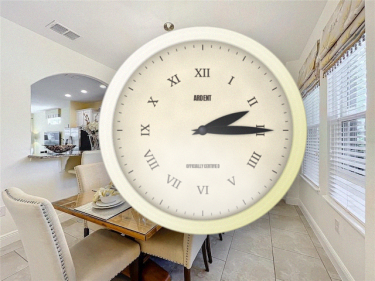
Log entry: {"hour": 2, "minute": 15}
